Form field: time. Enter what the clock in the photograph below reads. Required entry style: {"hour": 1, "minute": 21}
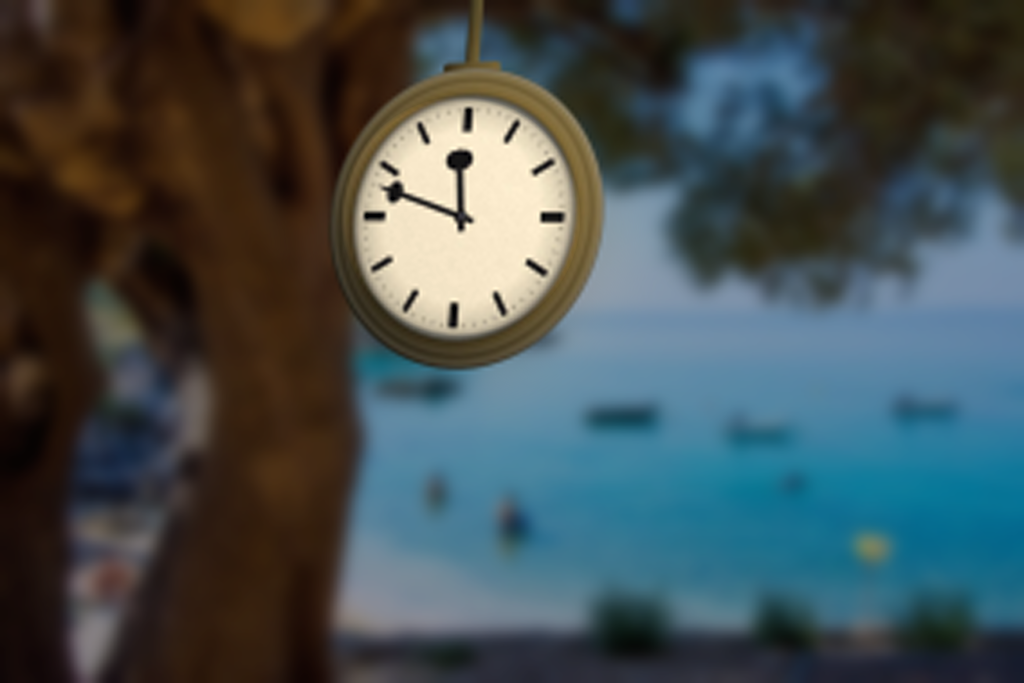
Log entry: {"hour": 11, "minute": 48}
